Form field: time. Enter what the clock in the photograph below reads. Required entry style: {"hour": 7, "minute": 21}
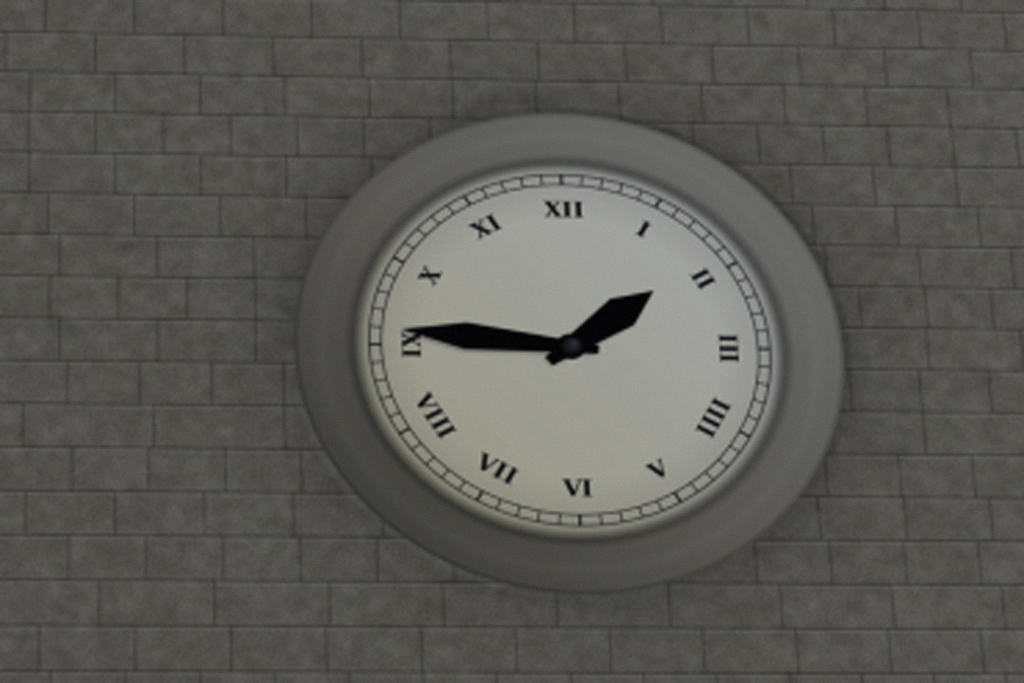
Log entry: {"hour": 1, "minute": 46}
